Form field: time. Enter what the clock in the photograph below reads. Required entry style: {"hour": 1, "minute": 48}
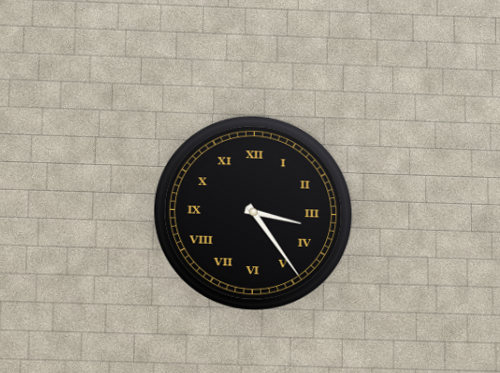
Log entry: {"hour": 3, "minute": 24}
